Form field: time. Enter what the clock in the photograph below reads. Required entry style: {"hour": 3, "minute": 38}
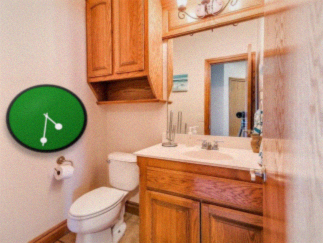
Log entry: {"hour": 4, "minute": 31}
